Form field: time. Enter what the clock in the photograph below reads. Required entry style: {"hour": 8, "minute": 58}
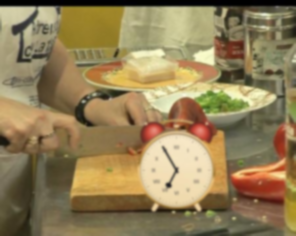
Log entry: {"hour": 6, "minute": 55}
